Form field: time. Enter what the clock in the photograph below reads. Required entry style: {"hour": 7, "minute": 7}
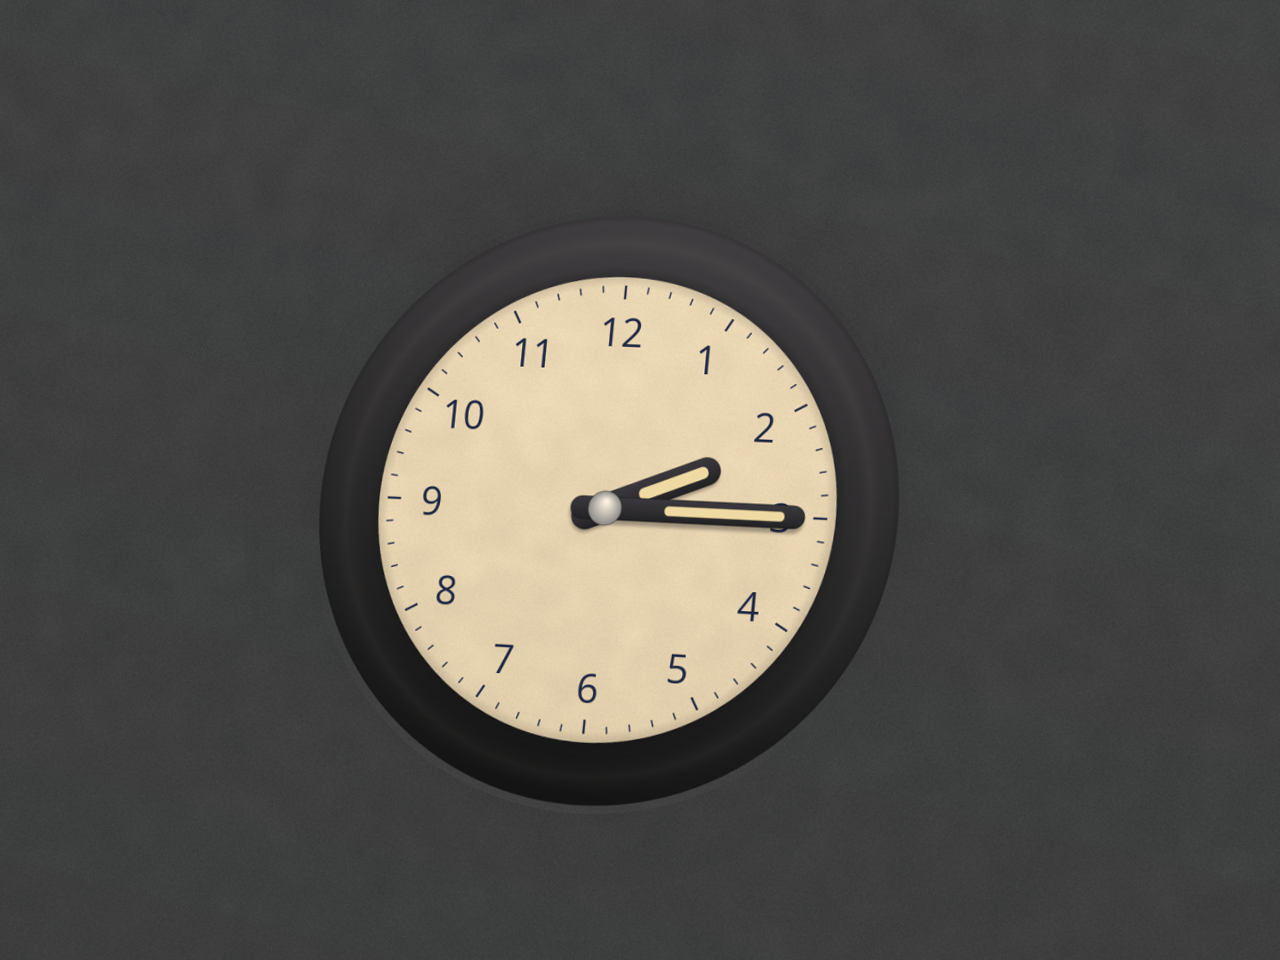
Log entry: {"hour": 2, "minute": 15}
